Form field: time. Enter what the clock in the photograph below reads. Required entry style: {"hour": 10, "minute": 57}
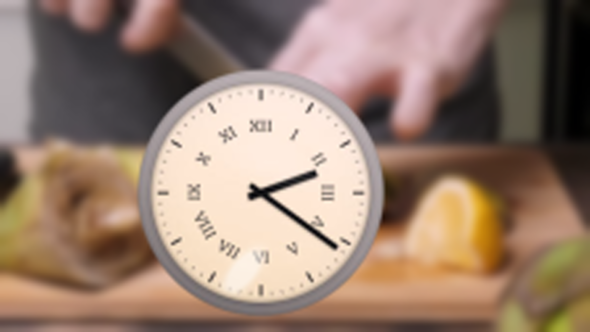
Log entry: {"hour": 2, "minute": 21}
